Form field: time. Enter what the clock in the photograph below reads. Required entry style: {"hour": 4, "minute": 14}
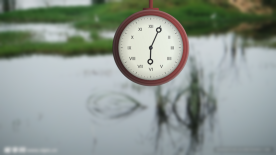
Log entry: {"hour": 6, "minute": 4}
